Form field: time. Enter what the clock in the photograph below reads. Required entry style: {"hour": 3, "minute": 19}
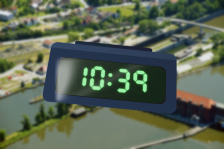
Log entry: {"hour": 10, "minute": 39}
